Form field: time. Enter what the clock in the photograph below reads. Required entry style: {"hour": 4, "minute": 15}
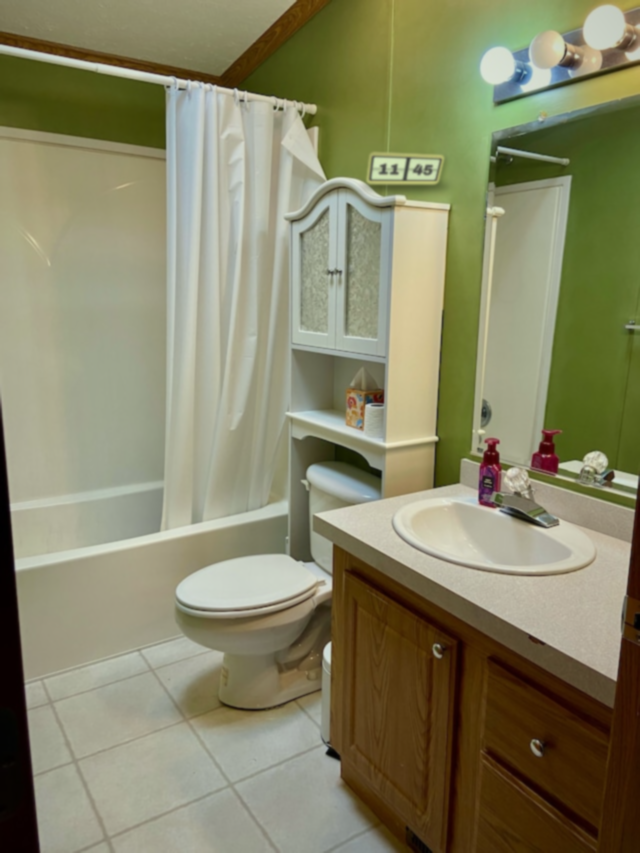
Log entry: {"hour": 11, "minute": 45}
